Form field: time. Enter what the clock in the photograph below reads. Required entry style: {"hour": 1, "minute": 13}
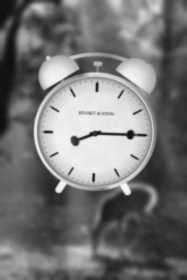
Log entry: {"hour": 8, "minute": 15}
